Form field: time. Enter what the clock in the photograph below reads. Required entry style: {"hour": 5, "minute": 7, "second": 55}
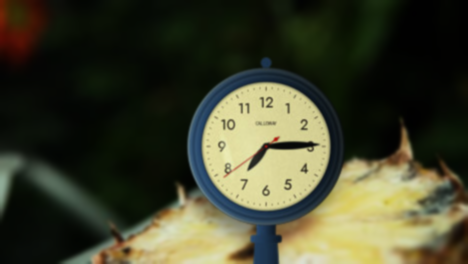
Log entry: {"hour": 7, "minute": 14, "second": 39}
